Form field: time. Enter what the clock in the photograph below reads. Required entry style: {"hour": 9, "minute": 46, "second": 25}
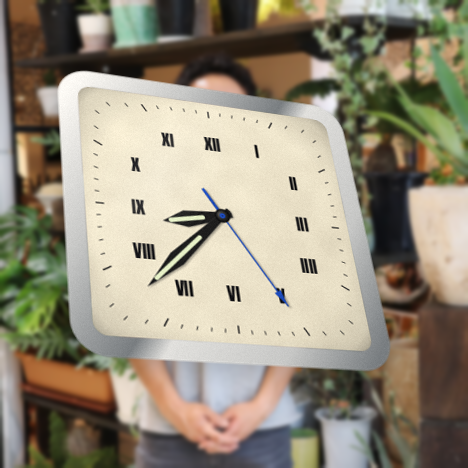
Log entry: {"hour": 8, "minute": 37, "second": 25}
